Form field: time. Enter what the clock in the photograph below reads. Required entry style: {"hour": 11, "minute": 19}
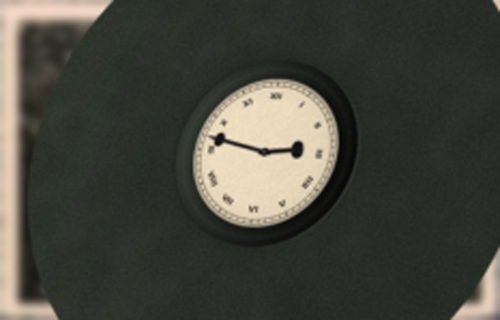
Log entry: {"hour": 2, "minute": 47}
